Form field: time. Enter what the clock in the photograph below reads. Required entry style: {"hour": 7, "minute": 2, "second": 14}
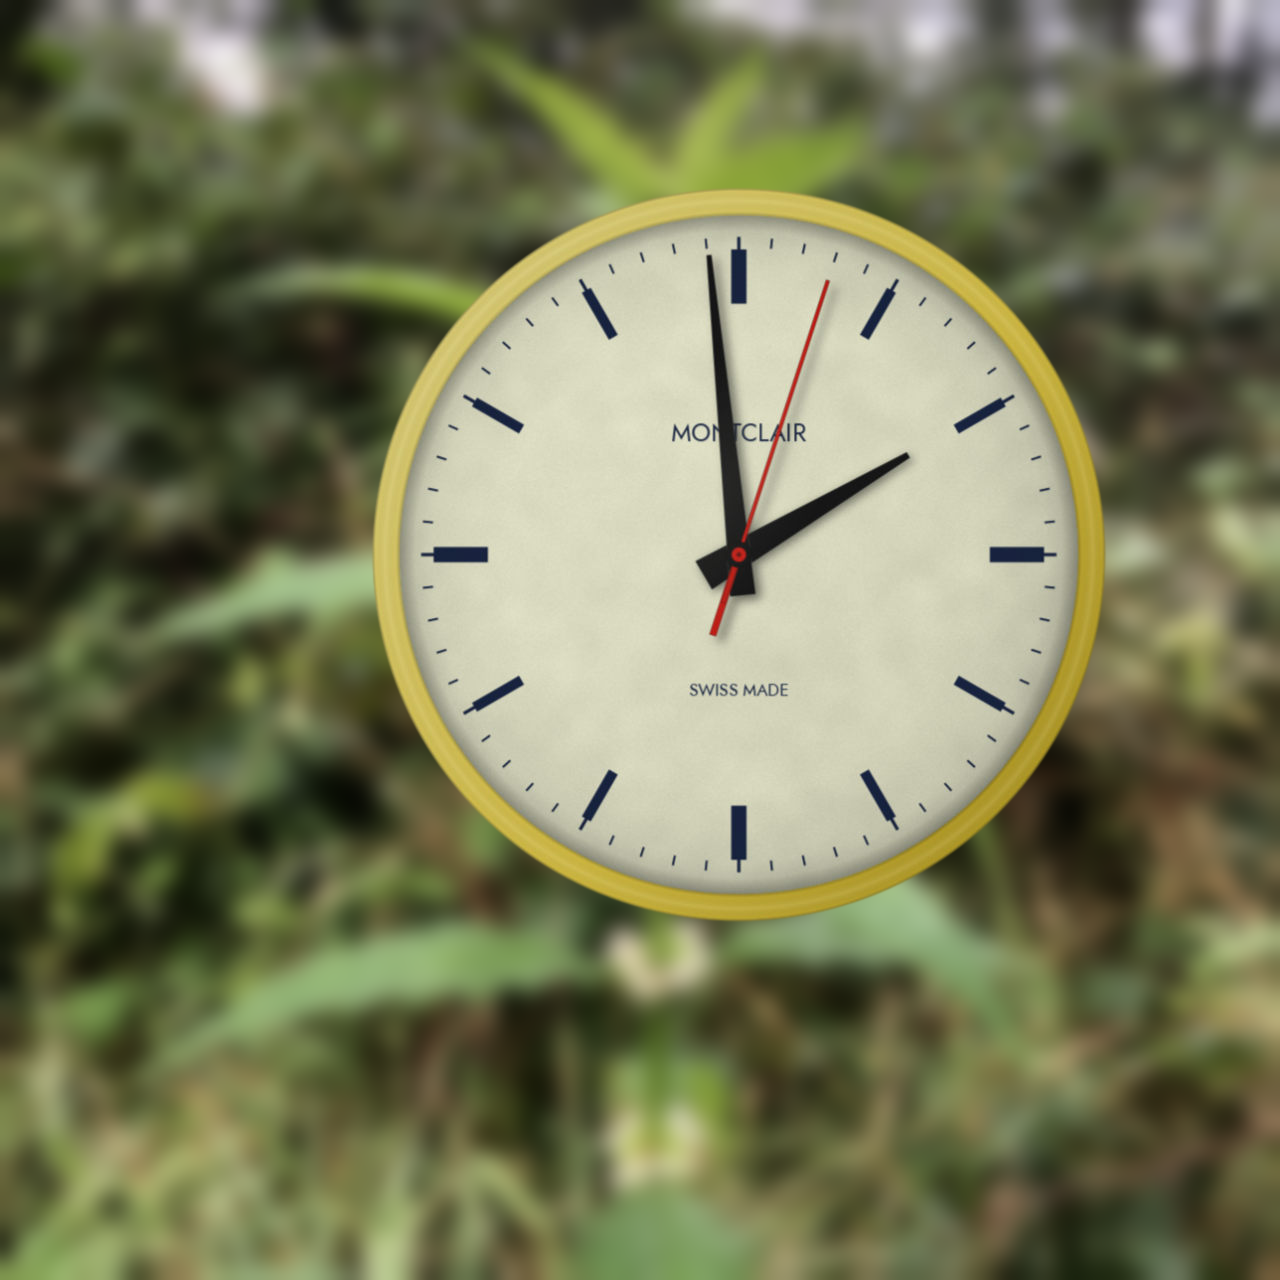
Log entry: {"hour": 1, "minute": 59, "second": 3}
